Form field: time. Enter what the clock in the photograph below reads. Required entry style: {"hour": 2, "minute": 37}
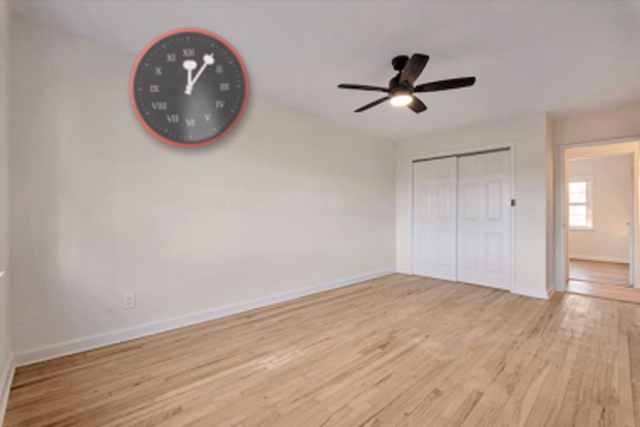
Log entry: {"hour": 12, "minute": 6}
